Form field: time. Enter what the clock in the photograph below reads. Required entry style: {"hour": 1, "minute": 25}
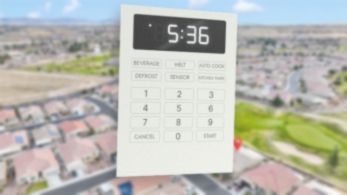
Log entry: {"hour": 5, "minute": 36}
